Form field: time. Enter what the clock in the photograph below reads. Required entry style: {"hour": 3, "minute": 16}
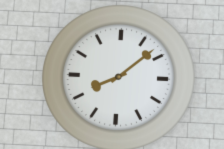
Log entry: {"hour": 8, "minute": 8}
